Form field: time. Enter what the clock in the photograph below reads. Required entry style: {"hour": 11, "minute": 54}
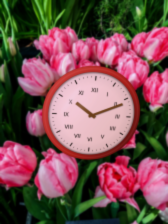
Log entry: {"hour": 10, "minute": 11}
